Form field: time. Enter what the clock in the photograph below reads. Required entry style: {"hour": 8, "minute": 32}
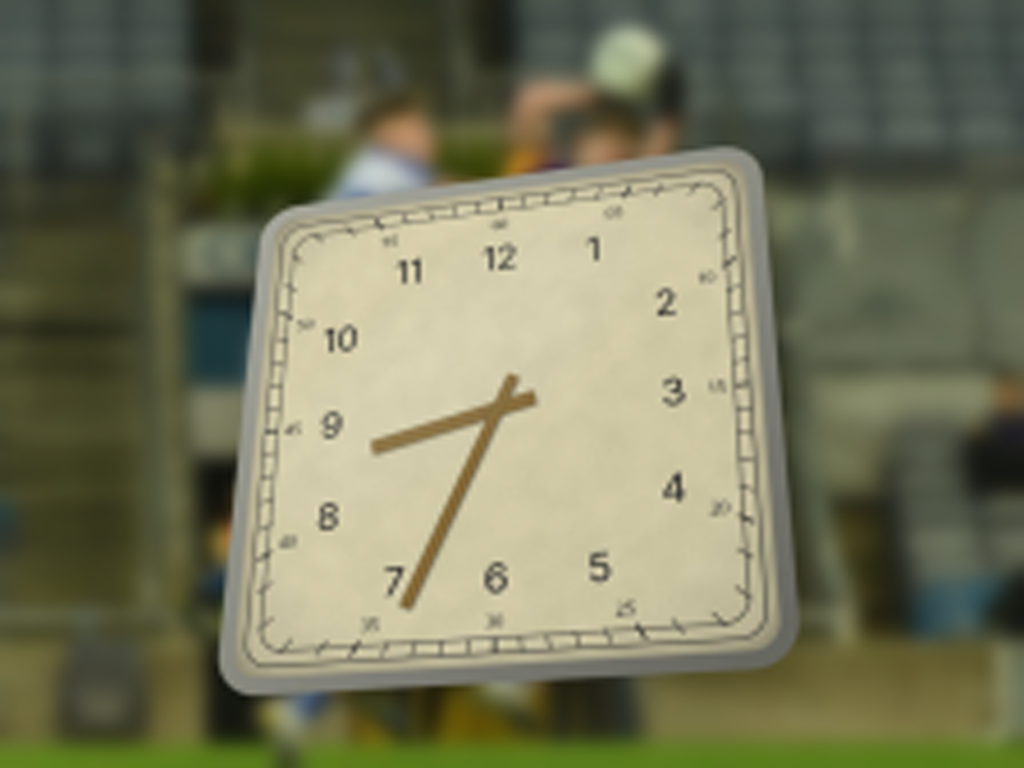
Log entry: {"hour": 8, "minute": 34}
